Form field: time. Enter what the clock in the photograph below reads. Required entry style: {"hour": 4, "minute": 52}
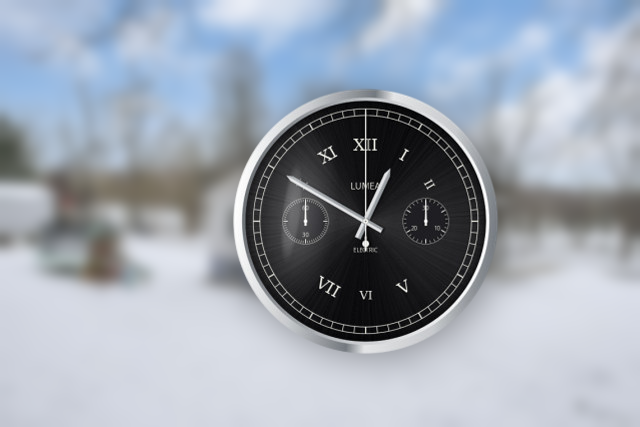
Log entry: {"hour": 12, "minute": 50}
